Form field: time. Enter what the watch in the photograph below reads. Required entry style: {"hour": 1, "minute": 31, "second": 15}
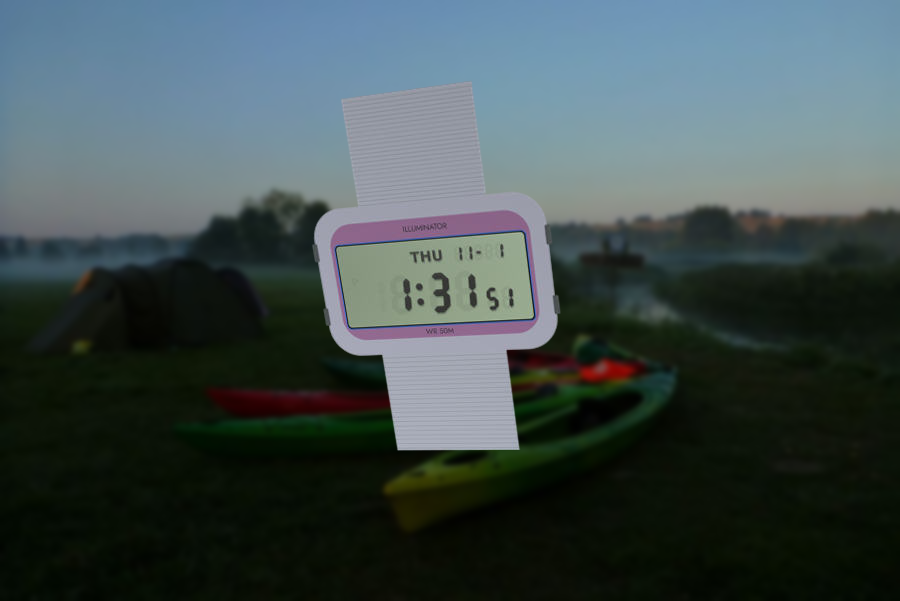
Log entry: {"hour": 1, "minute": 31, "second": 51}
